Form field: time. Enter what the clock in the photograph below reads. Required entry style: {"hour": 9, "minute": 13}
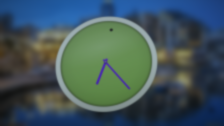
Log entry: {"hour": 6, "minute": 22}
